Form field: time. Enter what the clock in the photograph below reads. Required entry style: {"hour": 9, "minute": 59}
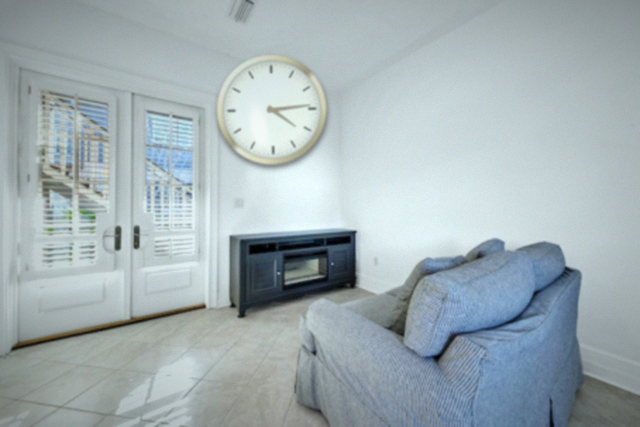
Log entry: {"hour": 4, "minute": 14}
